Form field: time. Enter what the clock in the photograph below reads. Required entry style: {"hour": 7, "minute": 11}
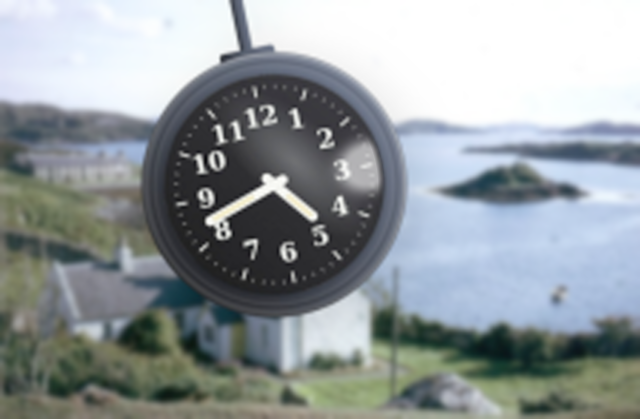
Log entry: {"hour": 4, "minute": 42}
